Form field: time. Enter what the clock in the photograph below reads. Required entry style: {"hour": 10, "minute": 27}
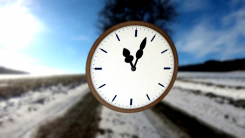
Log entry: {"hour": 11, "minute": 3}
